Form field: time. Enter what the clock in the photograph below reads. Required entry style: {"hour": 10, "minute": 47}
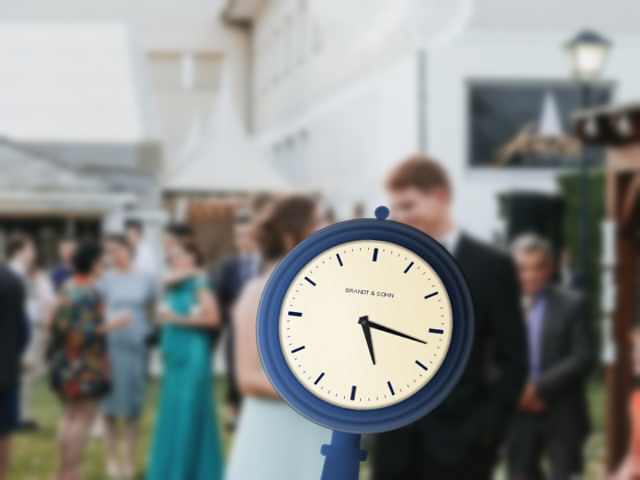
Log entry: {"hour": 5, "minute": 17}
